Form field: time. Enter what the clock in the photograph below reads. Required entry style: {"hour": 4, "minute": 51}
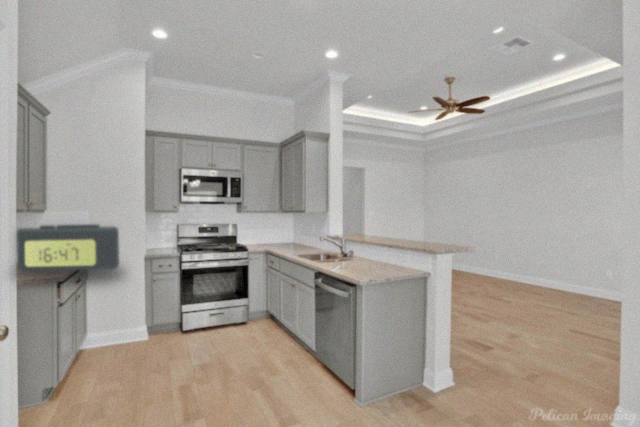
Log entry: {"hour": 16, "minute": 47}
